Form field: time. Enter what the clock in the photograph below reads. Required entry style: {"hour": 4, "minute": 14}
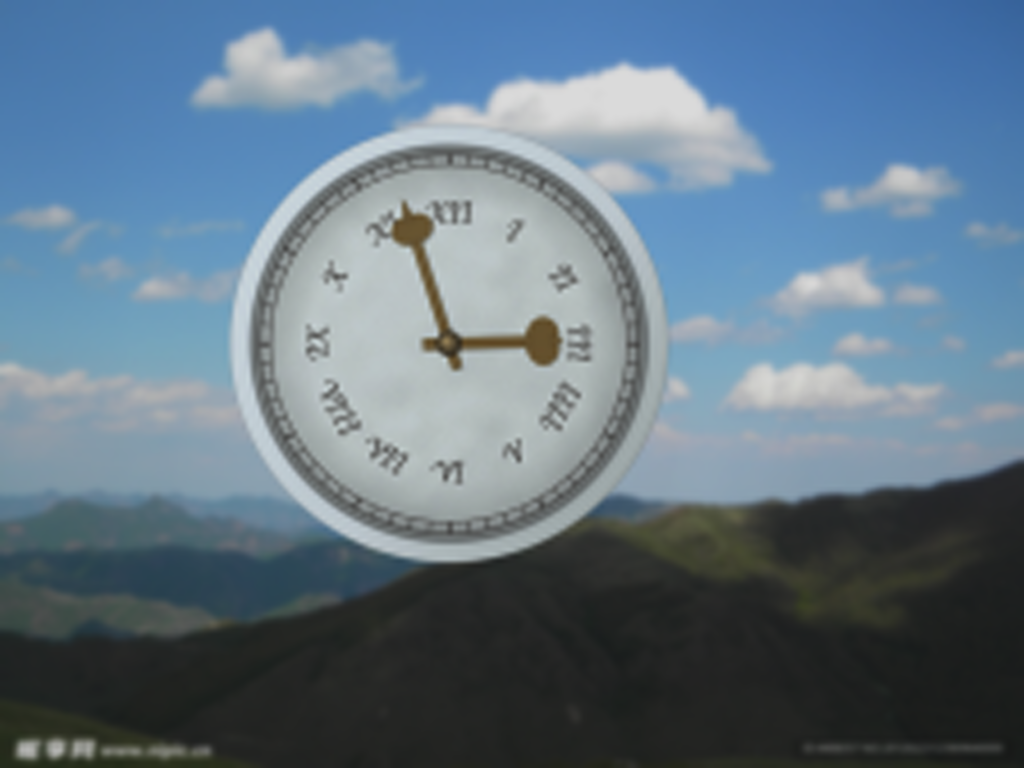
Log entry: {"hour": 2, "minute": 57}
